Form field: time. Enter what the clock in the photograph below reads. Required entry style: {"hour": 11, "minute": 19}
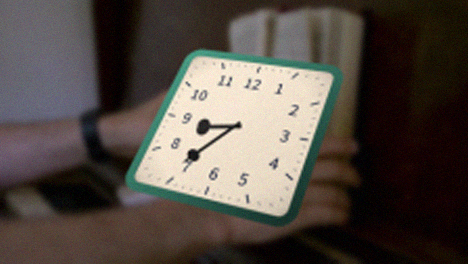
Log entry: {"hour": 8, "minute": 36}
